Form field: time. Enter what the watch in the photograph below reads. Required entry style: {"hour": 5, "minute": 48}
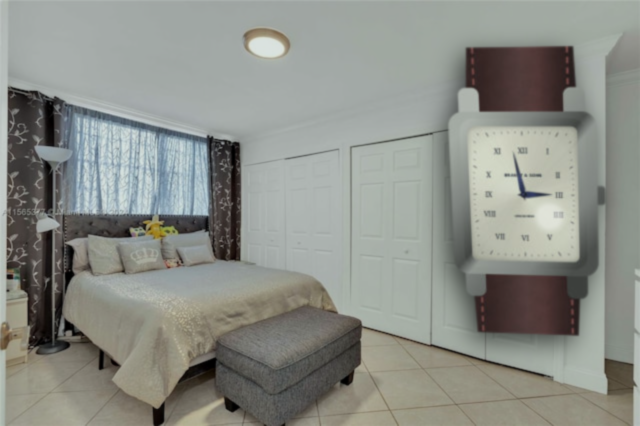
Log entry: {"hour": 2, "minute": 58}
